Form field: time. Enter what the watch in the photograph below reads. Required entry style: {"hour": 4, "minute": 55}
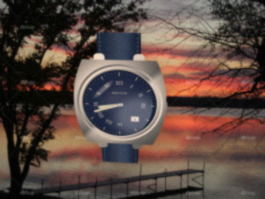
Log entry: {"hour": 8, "minute": 42}
